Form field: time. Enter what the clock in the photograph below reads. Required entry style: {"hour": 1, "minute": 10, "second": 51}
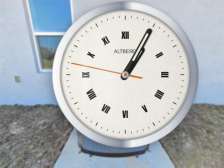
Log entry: {"hour": 1, "minute": 4, "second": 47}
